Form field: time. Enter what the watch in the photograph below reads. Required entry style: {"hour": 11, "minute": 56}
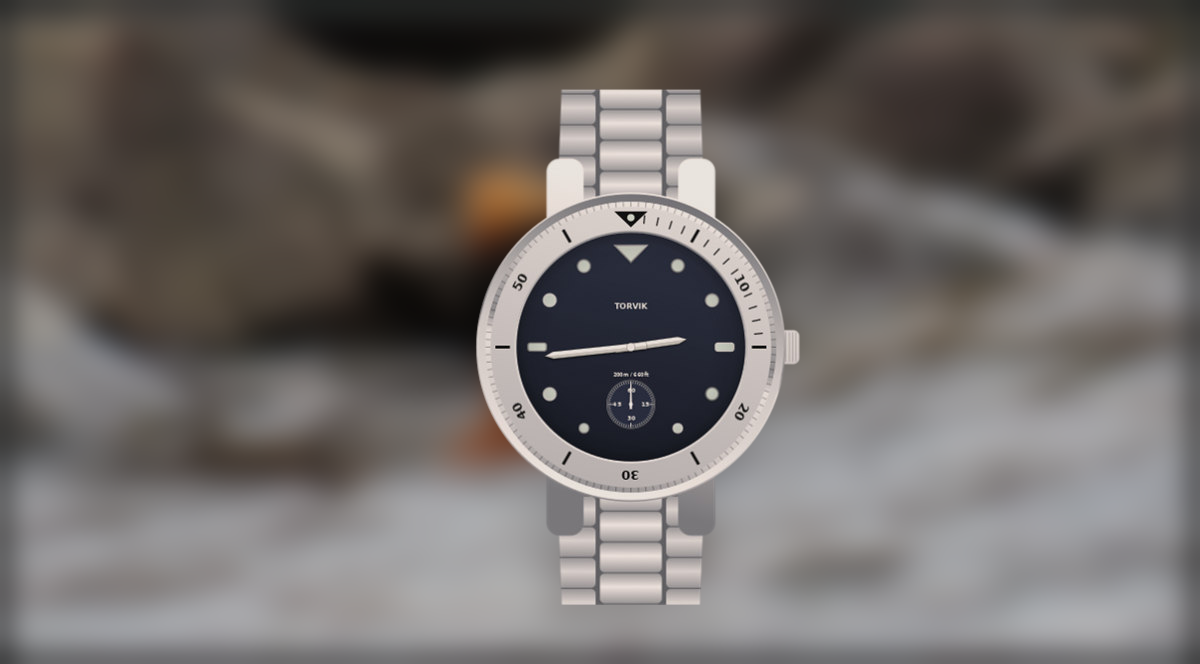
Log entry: {"hour": 2, "minute": 44}
